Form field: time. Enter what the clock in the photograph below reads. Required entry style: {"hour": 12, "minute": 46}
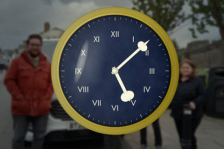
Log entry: {"hour": 5, "minute": 8}
